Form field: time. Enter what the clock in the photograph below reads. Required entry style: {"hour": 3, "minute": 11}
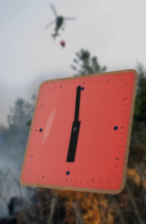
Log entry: {"hour": 5, "minute": 59}
